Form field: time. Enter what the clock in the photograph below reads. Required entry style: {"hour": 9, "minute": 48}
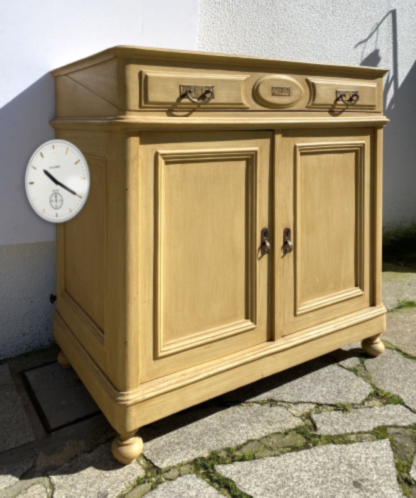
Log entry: {"hour": 10, "minute": 20}
